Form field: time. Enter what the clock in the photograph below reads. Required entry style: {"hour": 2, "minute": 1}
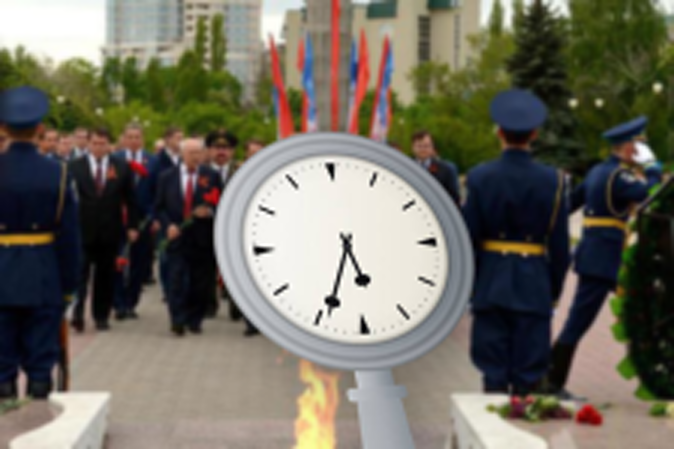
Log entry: {"hour": 5, "minute": 34}
